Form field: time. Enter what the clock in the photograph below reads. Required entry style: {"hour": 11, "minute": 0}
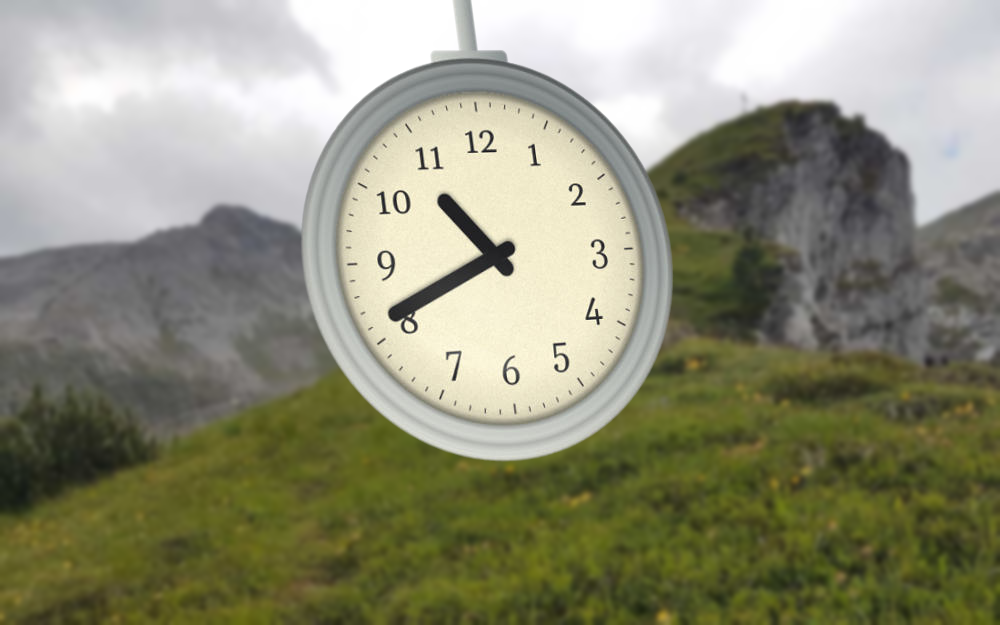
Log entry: {"hour": 10, "minute": 41}
